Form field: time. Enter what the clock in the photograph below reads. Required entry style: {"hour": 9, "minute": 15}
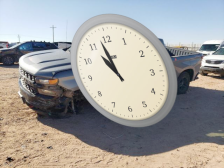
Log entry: {"hour": 10, "minute": 58}
